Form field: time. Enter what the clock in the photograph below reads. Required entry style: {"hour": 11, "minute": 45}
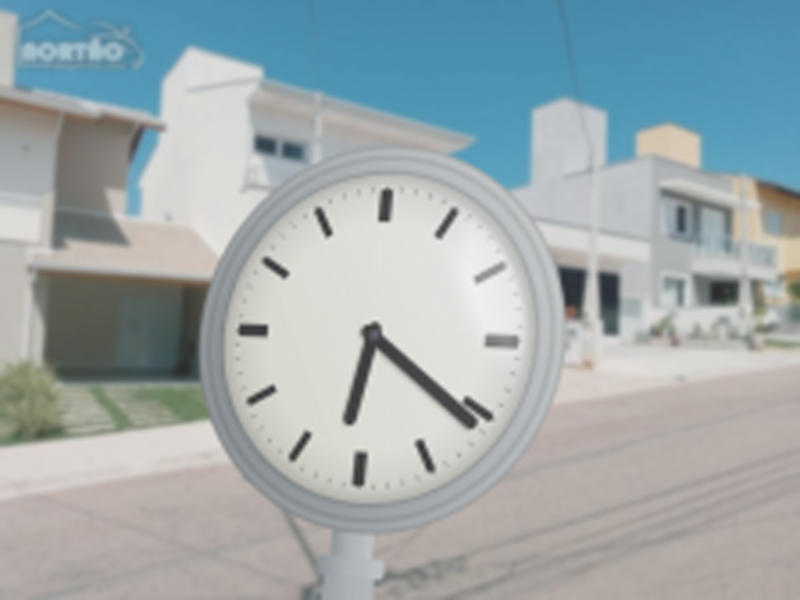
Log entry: {"hour": 6, "minute": 21}
